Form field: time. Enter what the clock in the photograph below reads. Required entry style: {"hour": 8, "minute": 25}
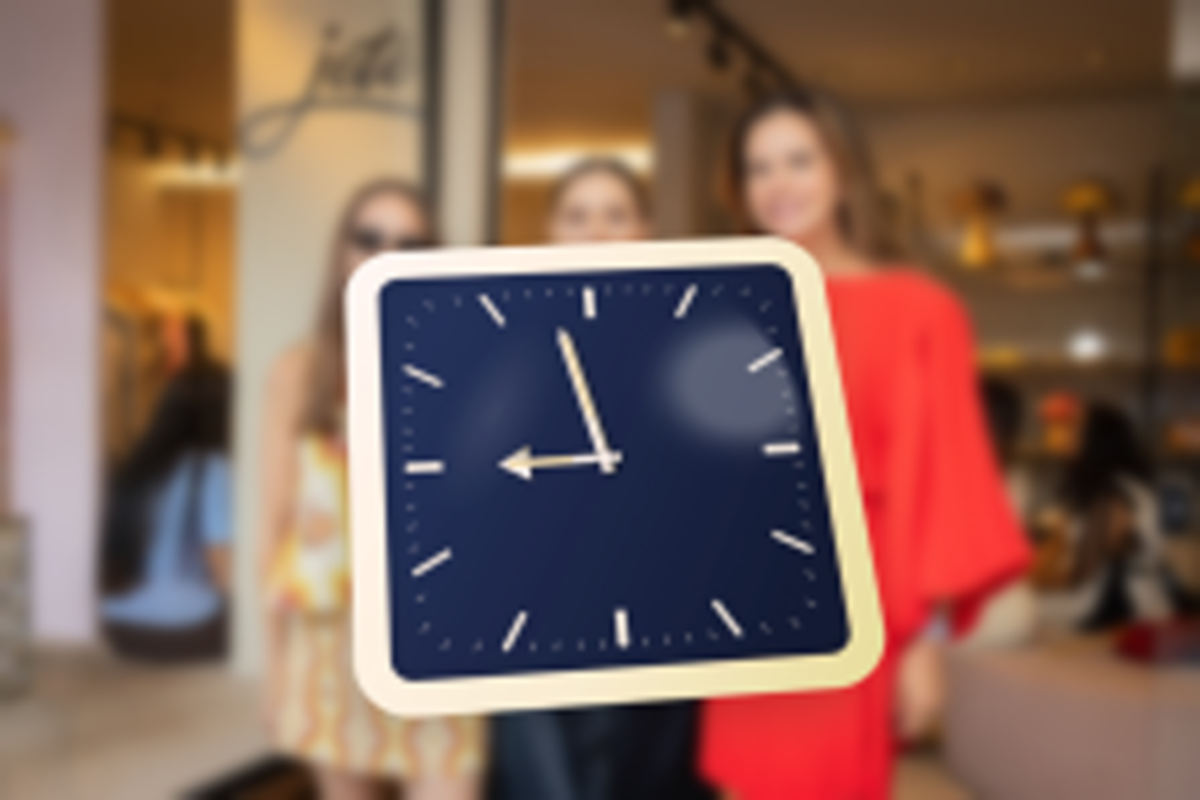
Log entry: {"hour": 8, "minute": 58}
